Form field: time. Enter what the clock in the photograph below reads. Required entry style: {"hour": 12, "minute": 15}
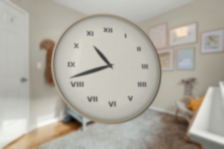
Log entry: {"hour": 10, "minute": 42}
